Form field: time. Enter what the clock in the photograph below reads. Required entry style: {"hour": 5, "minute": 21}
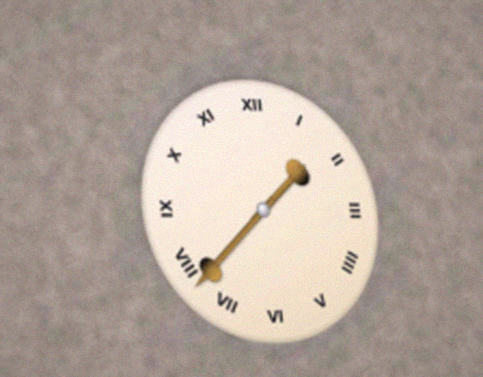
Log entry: {"hour": 1, "minute": 38}
